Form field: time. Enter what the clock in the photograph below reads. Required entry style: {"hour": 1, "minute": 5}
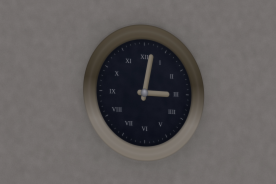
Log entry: {"hour": 3, "minute": 2}
